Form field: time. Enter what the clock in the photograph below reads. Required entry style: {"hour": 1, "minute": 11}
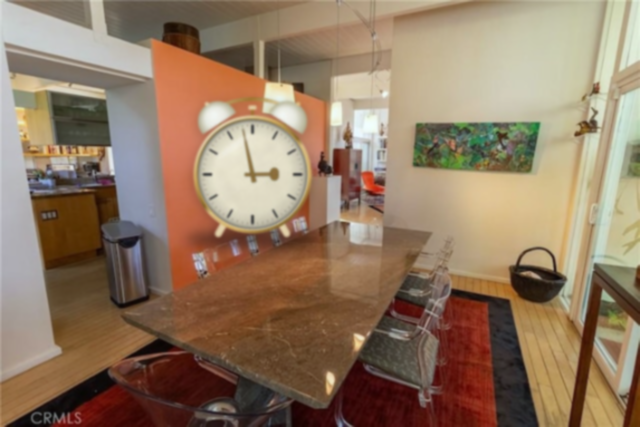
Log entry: {"hour": 2, "minute": 58}
